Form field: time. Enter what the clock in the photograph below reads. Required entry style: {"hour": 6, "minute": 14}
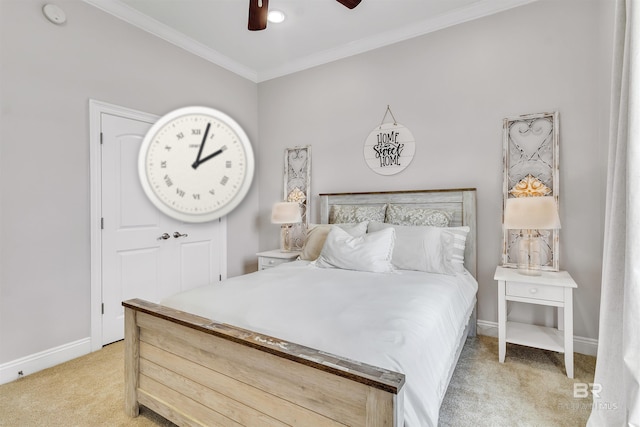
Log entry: {"hour": 2, "minute": 3}
